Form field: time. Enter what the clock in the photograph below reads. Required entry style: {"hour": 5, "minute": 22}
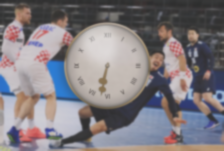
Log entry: {"hour": 6, "minute": 32}
